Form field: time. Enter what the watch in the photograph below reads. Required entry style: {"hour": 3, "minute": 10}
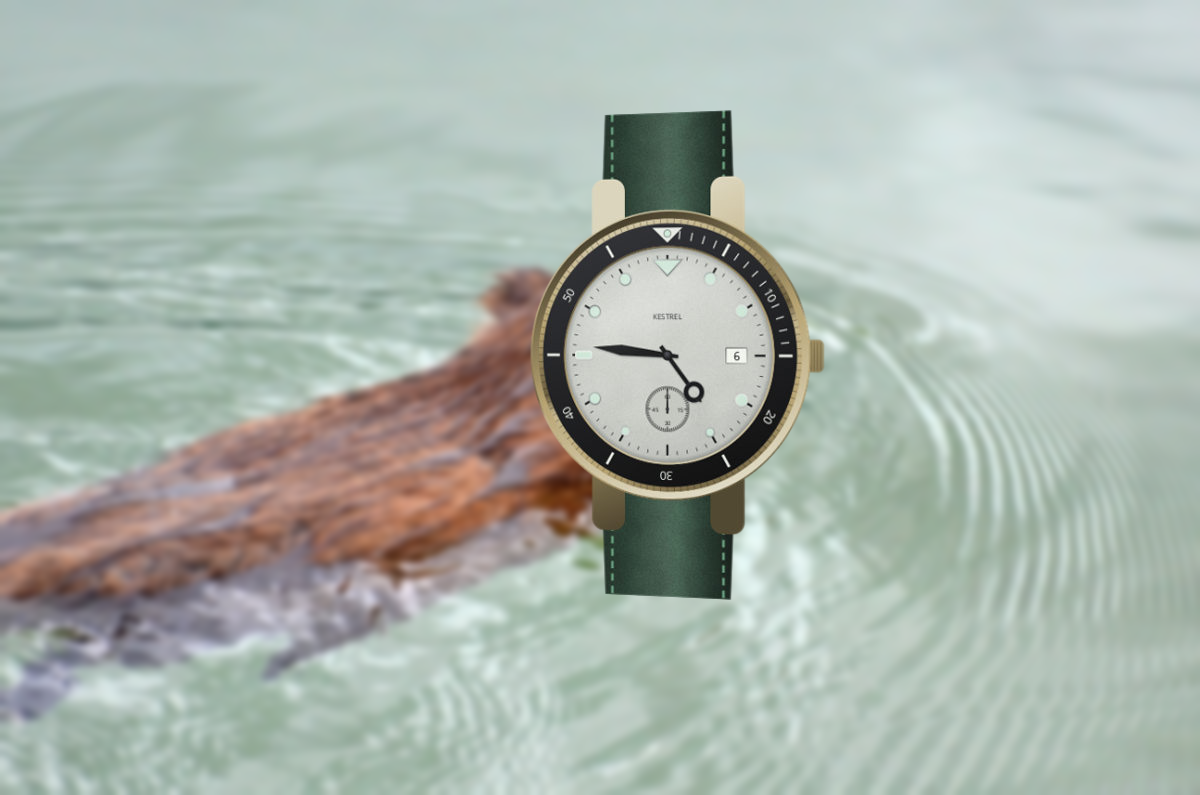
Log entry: {"hour": 4, "minute": 46}
